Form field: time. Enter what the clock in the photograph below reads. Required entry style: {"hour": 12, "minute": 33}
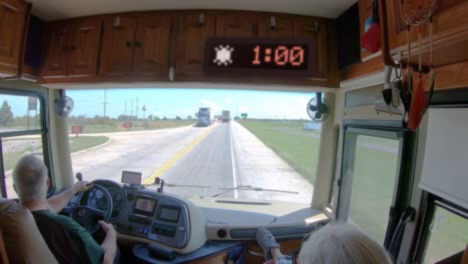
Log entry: {"hour": 1, "minute": 0}
